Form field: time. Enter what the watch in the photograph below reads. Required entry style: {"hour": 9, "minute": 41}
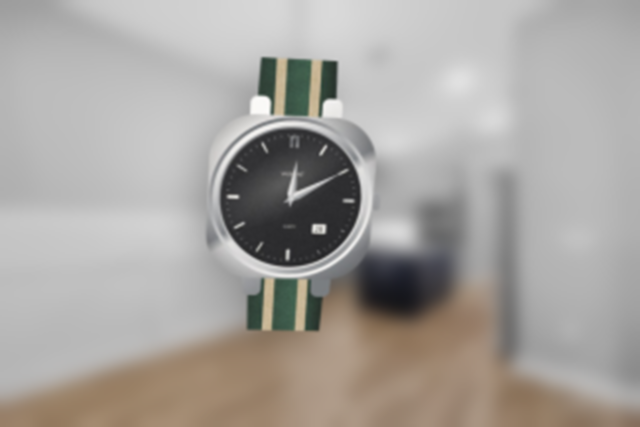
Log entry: {"hour": 12, "minute": 10}
